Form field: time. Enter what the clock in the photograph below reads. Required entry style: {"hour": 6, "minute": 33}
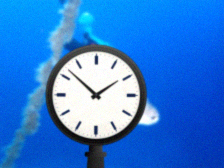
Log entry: {"hour": 1, "minute": 52}
